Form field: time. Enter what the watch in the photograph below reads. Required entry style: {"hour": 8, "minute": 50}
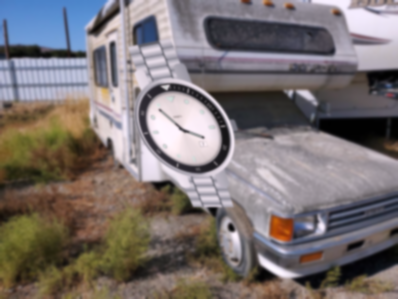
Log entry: {"hour": 3, "minute": 54}
